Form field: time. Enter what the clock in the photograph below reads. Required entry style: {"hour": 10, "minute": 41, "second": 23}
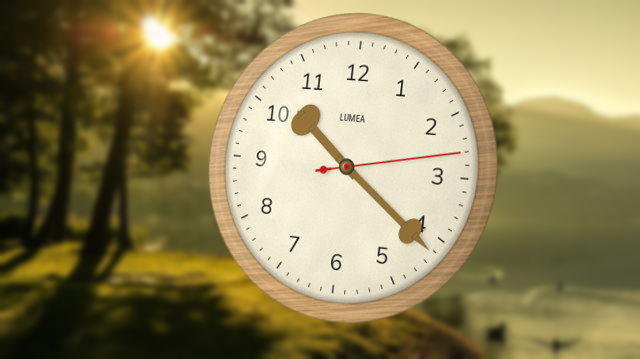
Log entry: {"hour": 10, "minute": 21, "second": 13}
